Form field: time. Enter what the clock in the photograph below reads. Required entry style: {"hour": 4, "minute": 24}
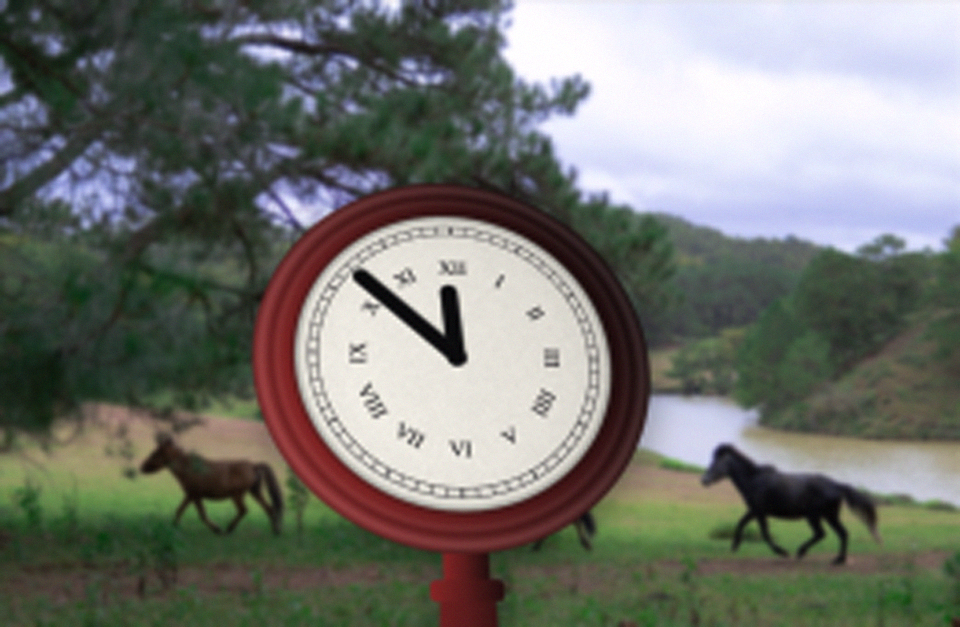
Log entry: {"hour": 11, "minute": 52}
